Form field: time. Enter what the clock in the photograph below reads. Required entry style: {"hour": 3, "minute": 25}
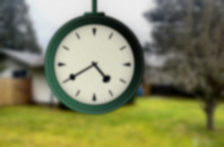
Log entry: {"hour": 4, "minute": 40}
